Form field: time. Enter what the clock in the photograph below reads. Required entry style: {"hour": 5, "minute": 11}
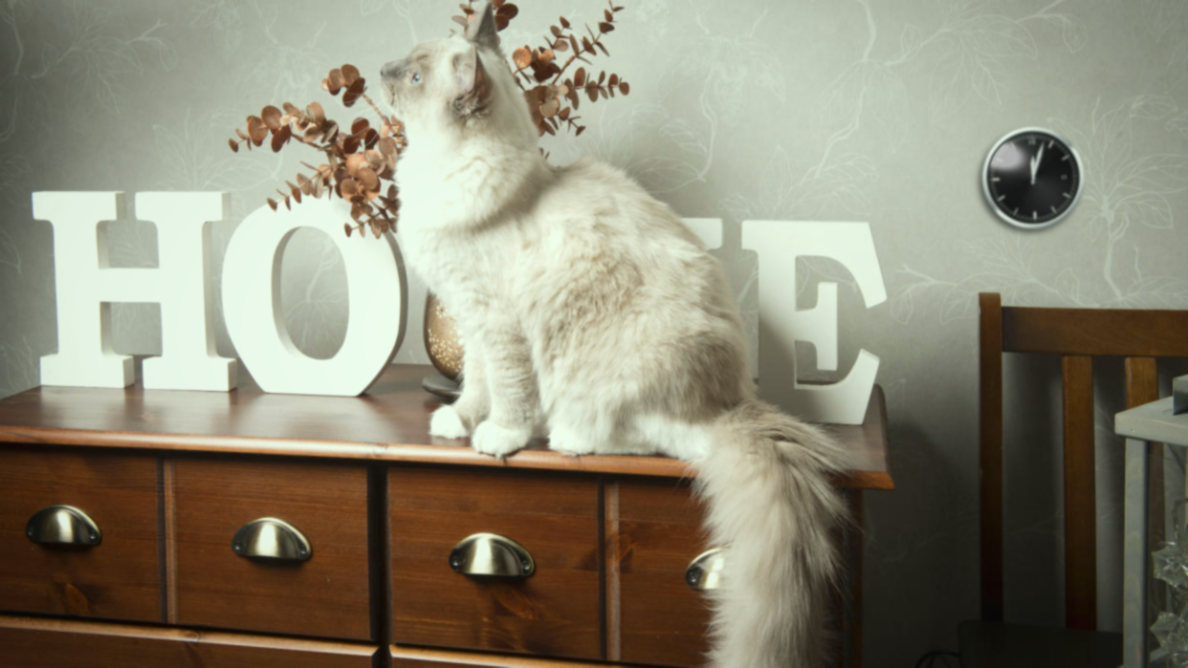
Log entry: {"hour": 12, "minute": 3}
